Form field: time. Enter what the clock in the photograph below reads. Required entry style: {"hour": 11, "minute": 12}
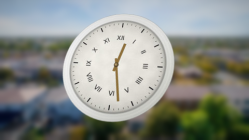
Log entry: {"hour": 12, "minute": 28}
